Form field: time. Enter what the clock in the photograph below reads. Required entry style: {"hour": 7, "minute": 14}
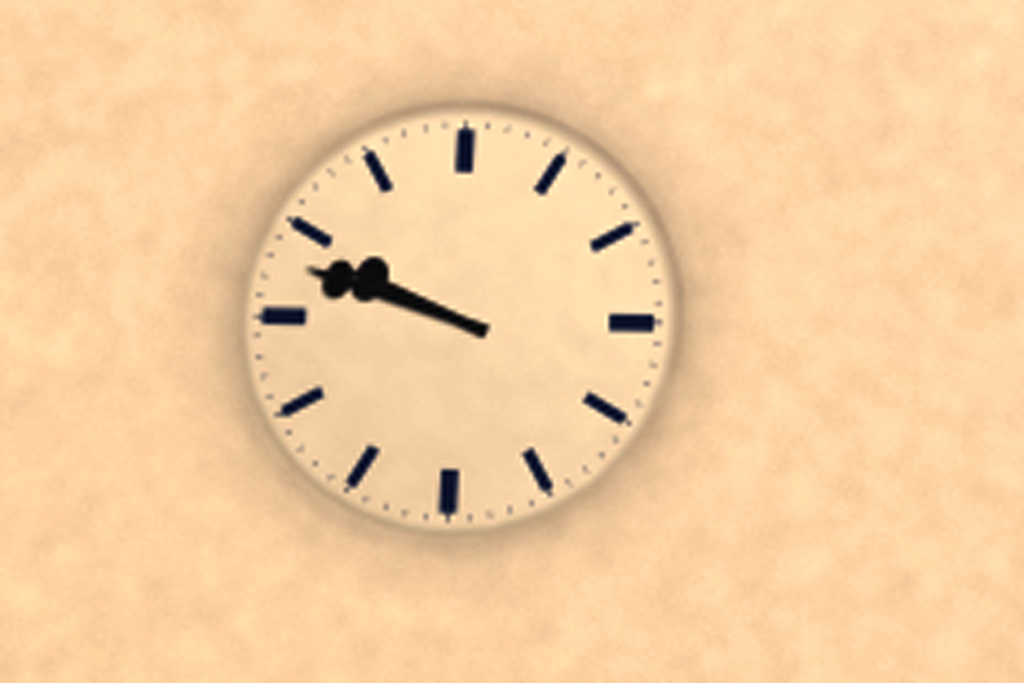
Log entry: {"hour": 9, "minute": 48}
